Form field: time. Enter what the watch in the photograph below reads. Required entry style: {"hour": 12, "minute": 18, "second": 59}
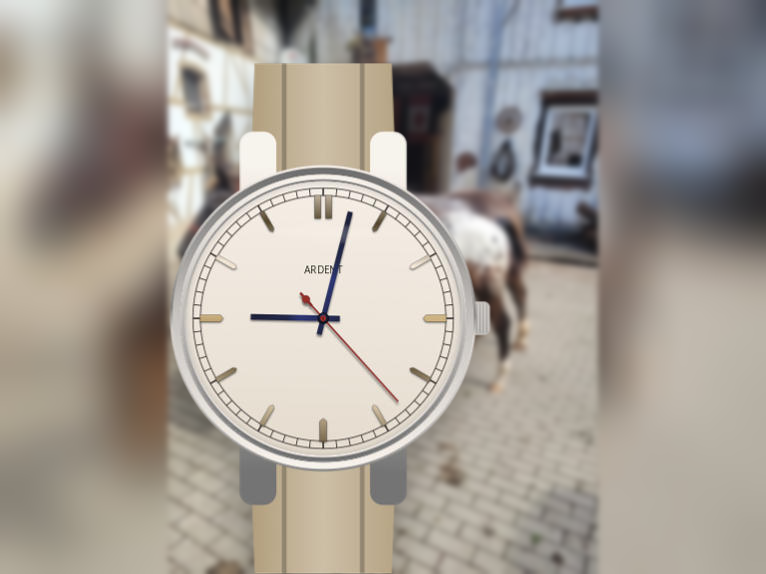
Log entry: {"hour": 9, "minute": 2, "second": 23}
